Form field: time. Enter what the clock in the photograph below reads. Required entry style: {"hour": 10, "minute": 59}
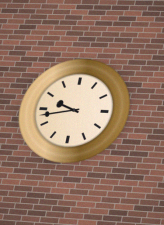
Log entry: {"hour": 9, "minute": 43}
